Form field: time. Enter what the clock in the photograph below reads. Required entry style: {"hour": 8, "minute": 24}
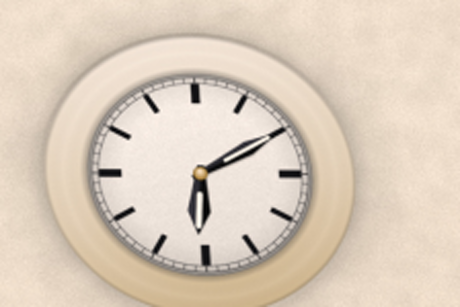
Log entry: {"hour": 6, "minute": 10}
